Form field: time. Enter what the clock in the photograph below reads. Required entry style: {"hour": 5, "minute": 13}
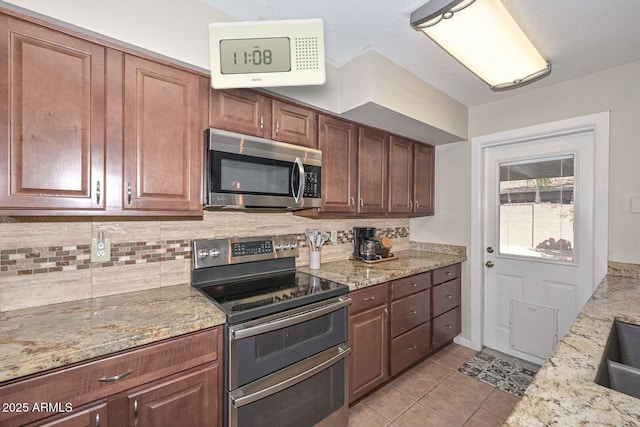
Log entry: {"hour": 11, "minute": 8}
